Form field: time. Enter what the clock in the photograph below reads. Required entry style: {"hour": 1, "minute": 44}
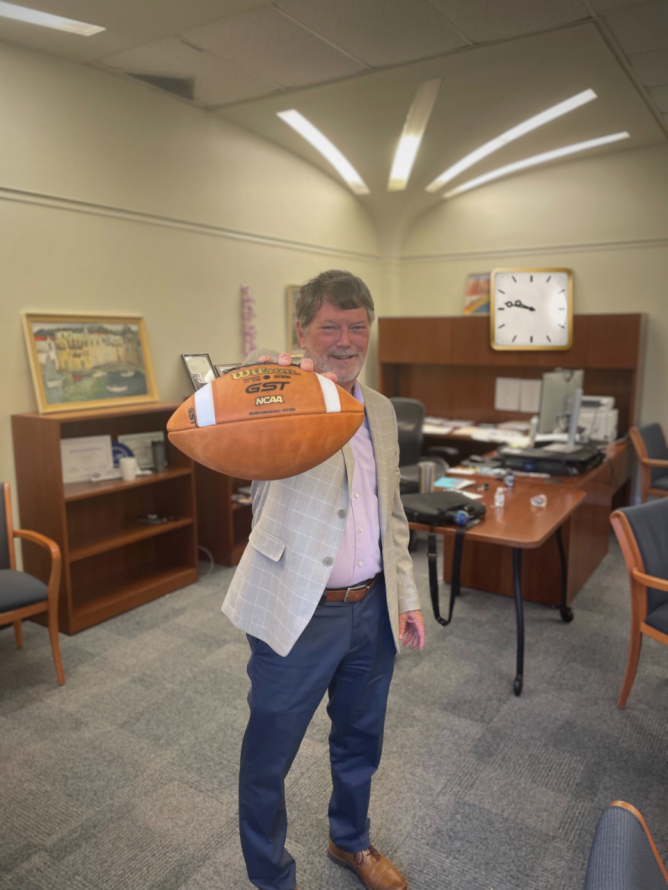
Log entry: {"hour": 9, "minute": 47}
